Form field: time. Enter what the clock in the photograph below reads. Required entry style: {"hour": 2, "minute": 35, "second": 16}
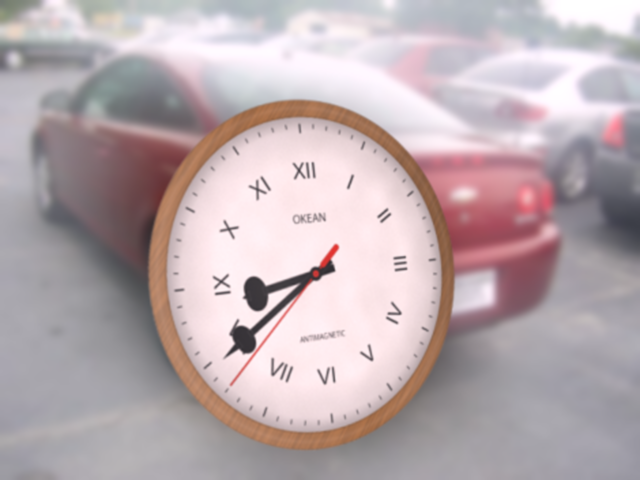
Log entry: {"hour": 8, "minute": 39, "second": 38}
